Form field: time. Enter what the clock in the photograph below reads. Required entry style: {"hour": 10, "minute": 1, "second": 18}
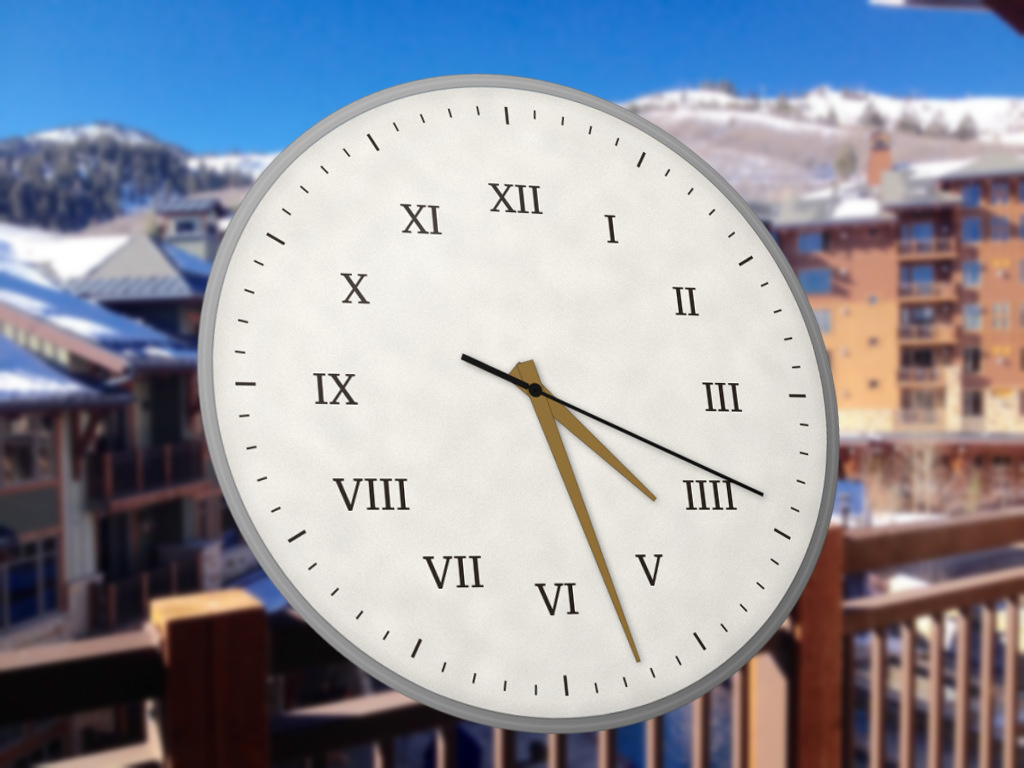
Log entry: {"hour": 4, "minute": 27, "second": 19}
